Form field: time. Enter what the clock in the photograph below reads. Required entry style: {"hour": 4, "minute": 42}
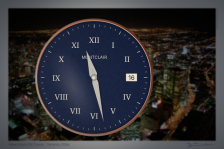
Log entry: {"hour": 11, "minute": 28}
